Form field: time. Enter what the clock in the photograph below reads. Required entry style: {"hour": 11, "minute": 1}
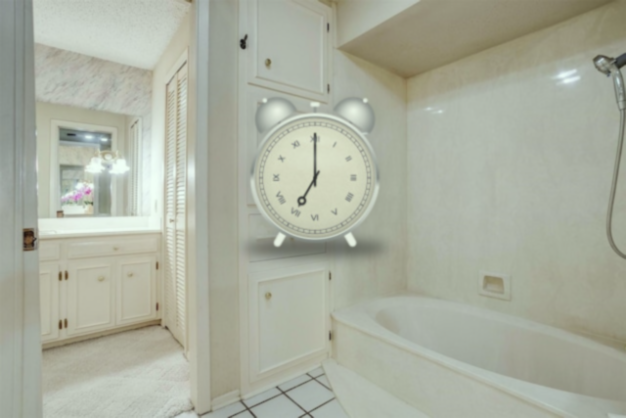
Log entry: {"hour": 7, "minute": 0}
